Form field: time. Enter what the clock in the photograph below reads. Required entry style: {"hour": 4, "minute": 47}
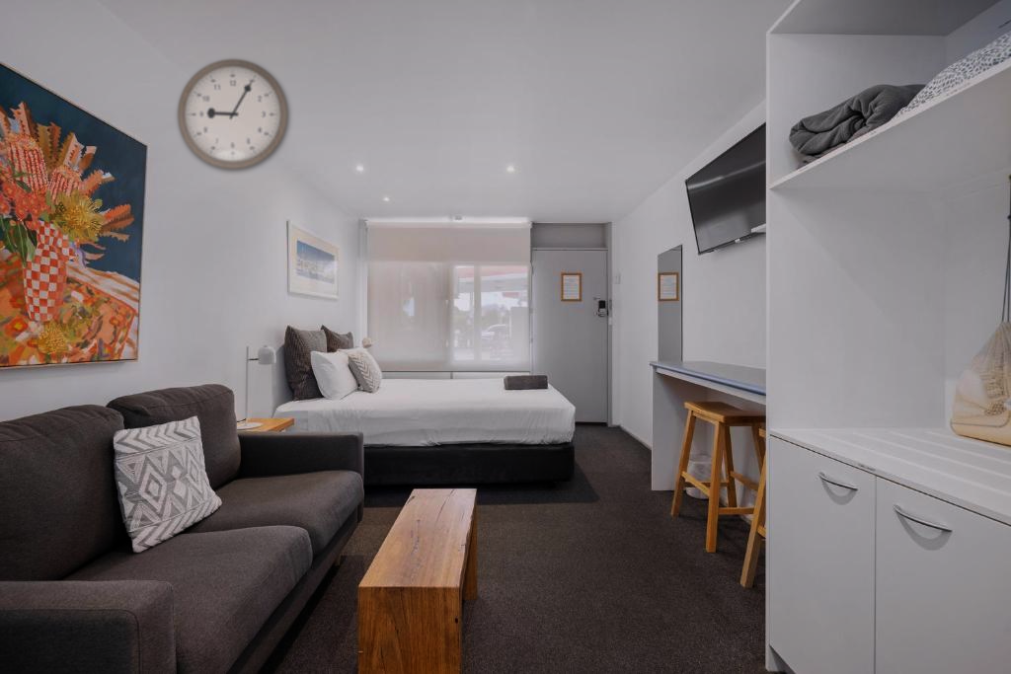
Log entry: {"hour": 9, "minute": 5}
